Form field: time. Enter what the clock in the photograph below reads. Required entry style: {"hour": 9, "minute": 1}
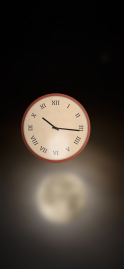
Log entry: {"hour": 10, "minute": 16}
